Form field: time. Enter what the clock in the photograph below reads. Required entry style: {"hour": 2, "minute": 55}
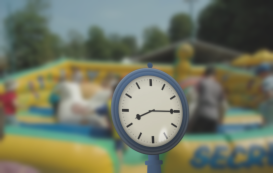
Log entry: {"hour": 8, "minute": 15}
